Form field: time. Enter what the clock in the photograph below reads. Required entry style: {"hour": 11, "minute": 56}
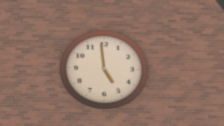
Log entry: {"hour": 4, "minute": 59}
